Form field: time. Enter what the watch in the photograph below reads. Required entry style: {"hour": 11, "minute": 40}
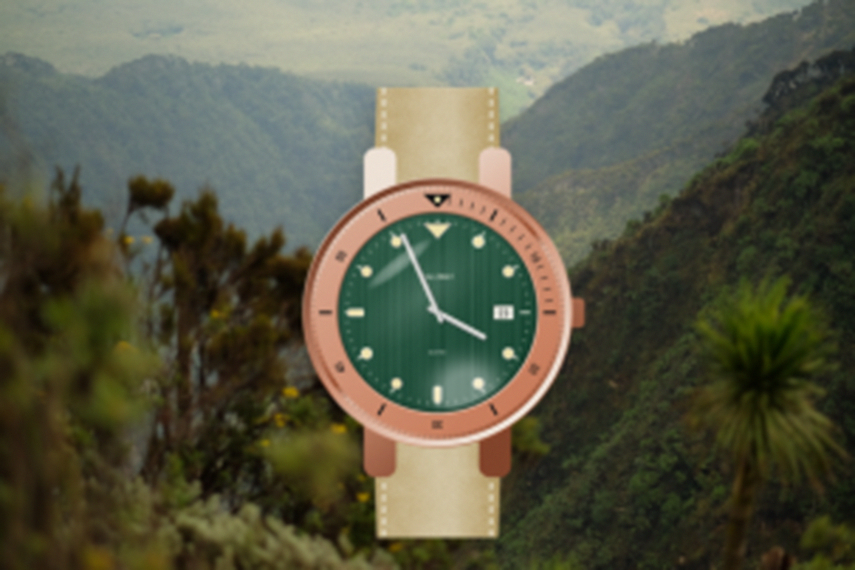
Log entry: {"hour": 3, "minute": 56}
